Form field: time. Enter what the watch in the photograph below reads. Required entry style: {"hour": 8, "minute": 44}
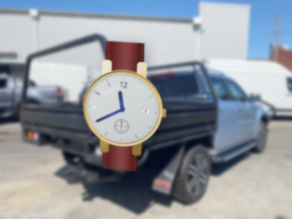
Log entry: {"hour": 11, "minute": 40}
